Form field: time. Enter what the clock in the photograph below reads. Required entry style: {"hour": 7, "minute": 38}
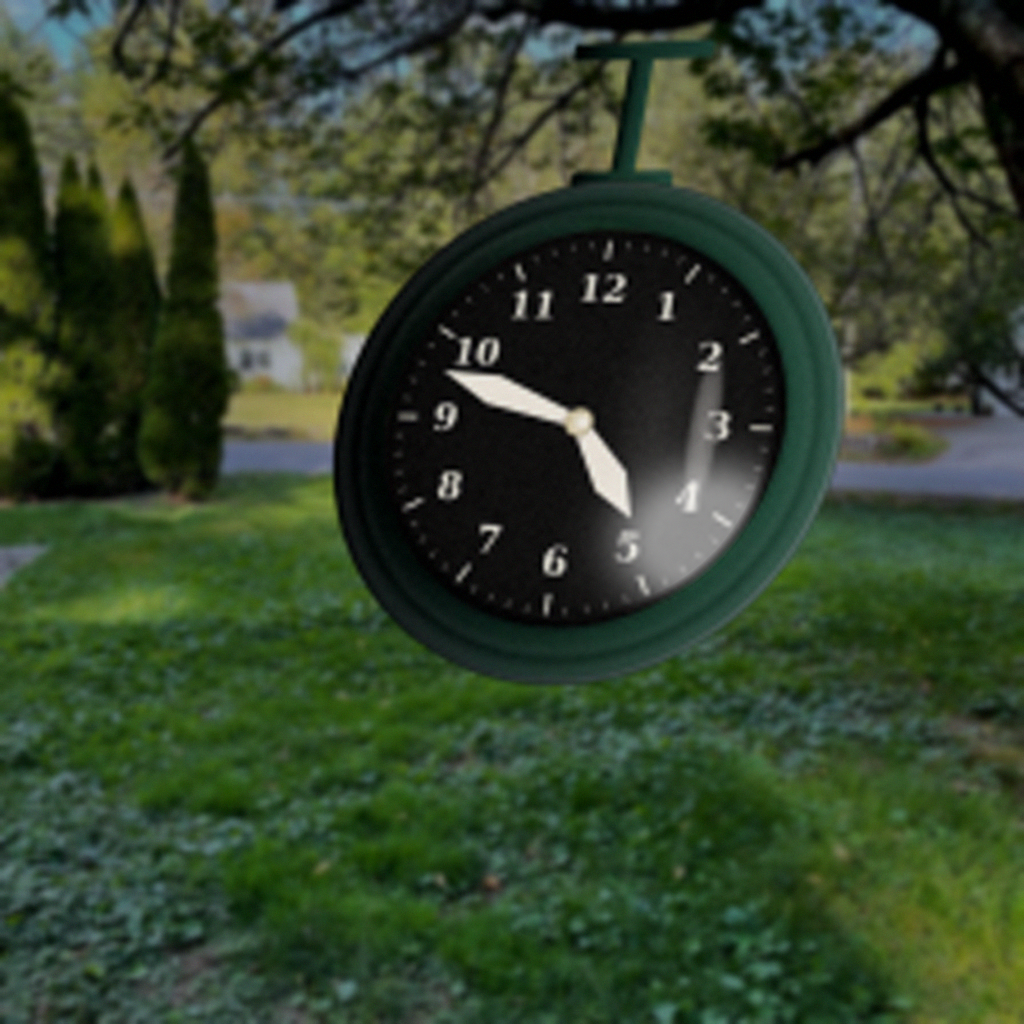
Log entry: {"hour": 4, "minute": 48}
